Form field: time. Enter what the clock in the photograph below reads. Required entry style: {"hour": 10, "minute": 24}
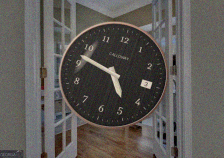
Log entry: {"hour": 4, "minute": 47}
